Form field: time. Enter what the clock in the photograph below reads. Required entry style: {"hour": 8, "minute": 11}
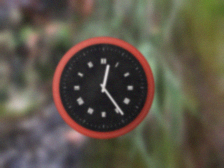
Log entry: {"hour": 12, "minute": 24}
